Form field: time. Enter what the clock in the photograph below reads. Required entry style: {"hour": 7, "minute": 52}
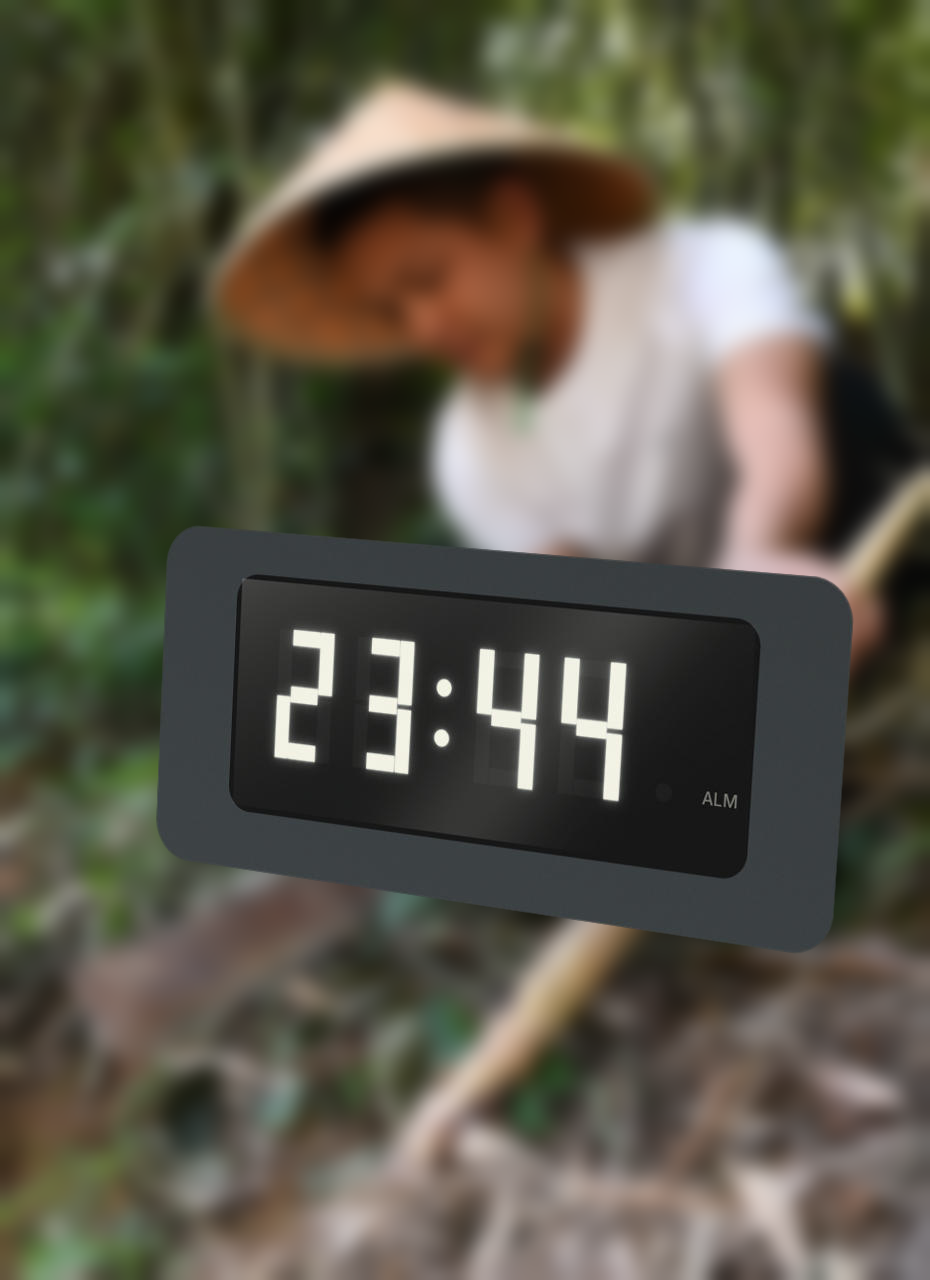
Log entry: {"hour": 23, "minute": 44}
